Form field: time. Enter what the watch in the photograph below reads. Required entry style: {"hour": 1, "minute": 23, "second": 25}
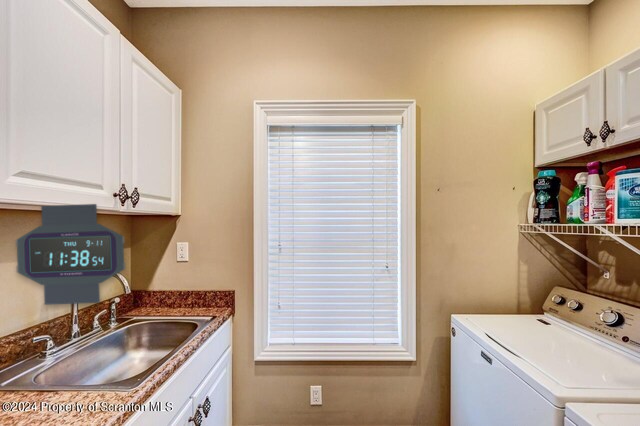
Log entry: {"hour": 11, "minute": 38, "second": 54}
